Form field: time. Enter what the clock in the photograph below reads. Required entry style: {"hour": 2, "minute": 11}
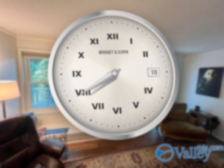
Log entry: {"hour": 7, "minute": 40}
